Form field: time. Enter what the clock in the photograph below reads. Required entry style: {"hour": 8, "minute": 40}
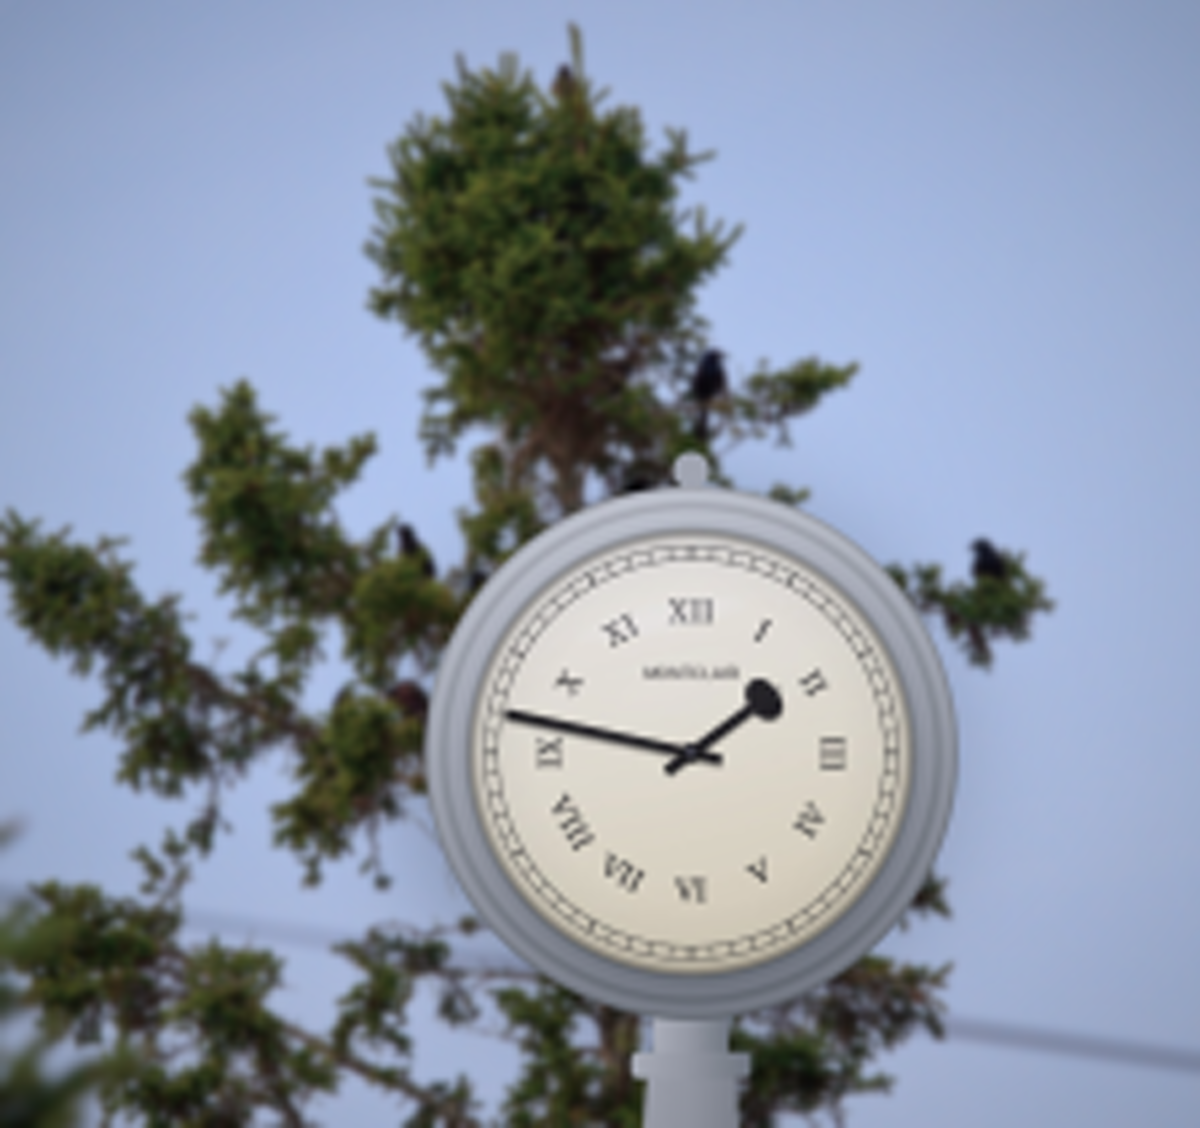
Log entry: {"hour": 1, "minute": 47}
